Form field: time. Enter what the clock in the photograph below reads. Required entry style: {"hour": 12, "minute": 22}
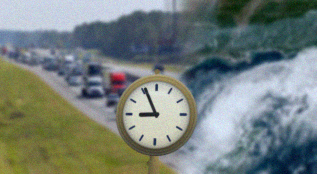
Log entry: {"hour": 8, "minute": 56}
